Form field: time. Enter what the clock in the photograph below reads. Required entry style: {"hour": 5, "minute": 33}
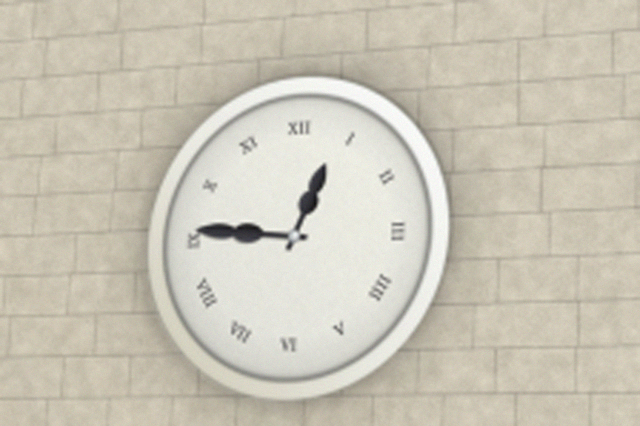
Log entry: {"hour": 12, "minute": 46}
